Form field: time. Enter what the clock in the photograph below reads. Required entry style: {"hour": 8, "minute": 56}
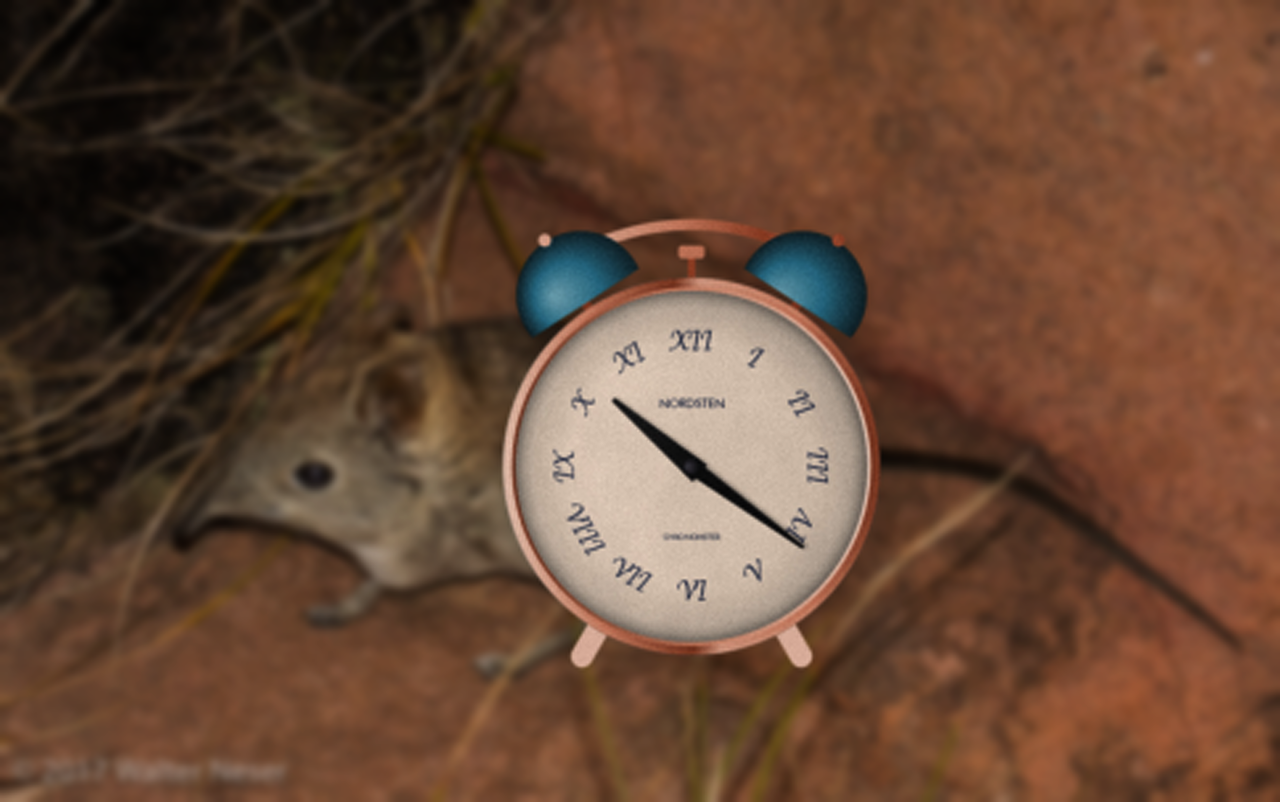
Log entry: {"hour": 10, "minute": 21}
